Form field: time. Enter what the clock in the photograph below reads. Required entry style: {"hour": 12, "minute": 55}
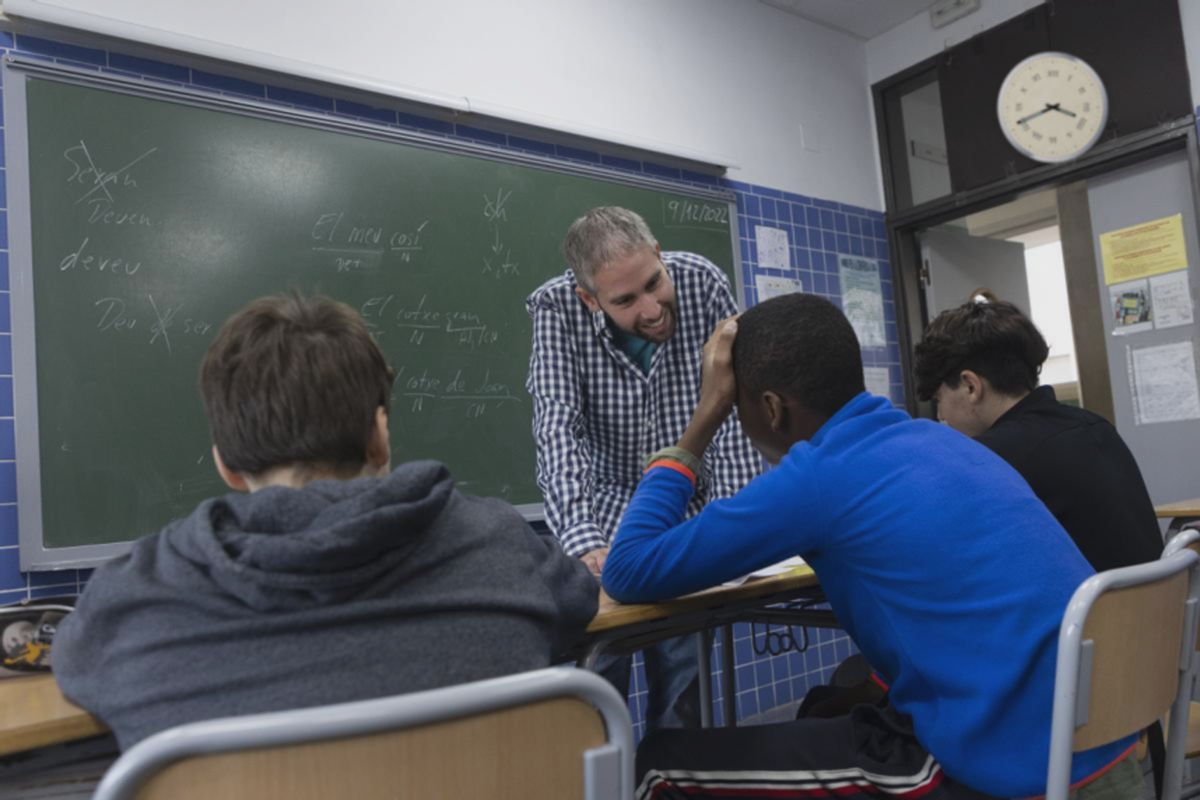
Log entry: {"hour": 3, "minute": 41}
